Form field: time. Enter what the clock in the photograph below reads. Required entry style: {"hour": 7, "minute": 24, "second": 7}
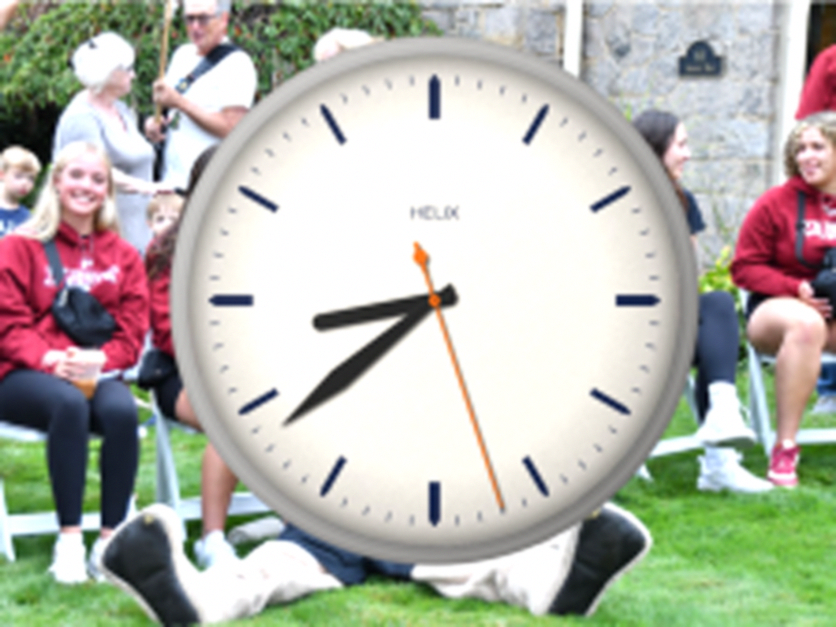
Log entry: {"hour": 8, "minute": 38, "second": 27}
